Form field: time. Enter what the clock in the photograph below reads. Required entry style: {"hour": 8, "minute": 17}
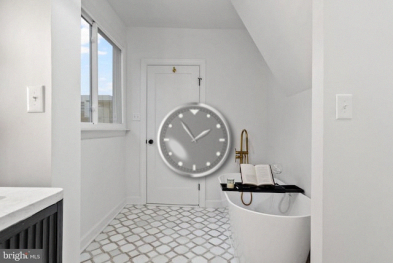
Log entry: {"hour": 1, "minute": 54}
